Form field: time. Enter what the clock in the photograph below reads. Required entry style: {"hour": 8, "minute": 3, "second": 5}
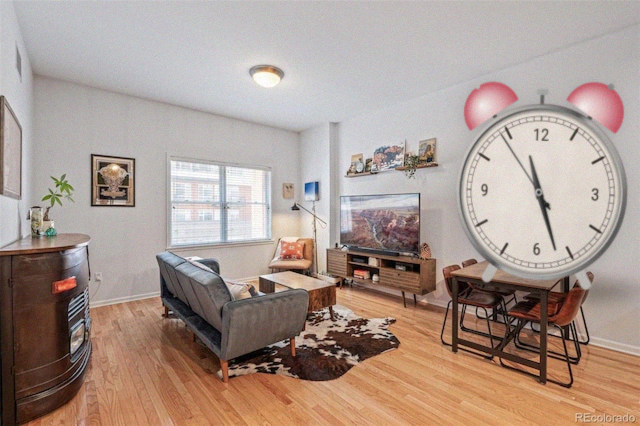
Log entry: {"hour": 11, "minute": 26, "second": 54}
